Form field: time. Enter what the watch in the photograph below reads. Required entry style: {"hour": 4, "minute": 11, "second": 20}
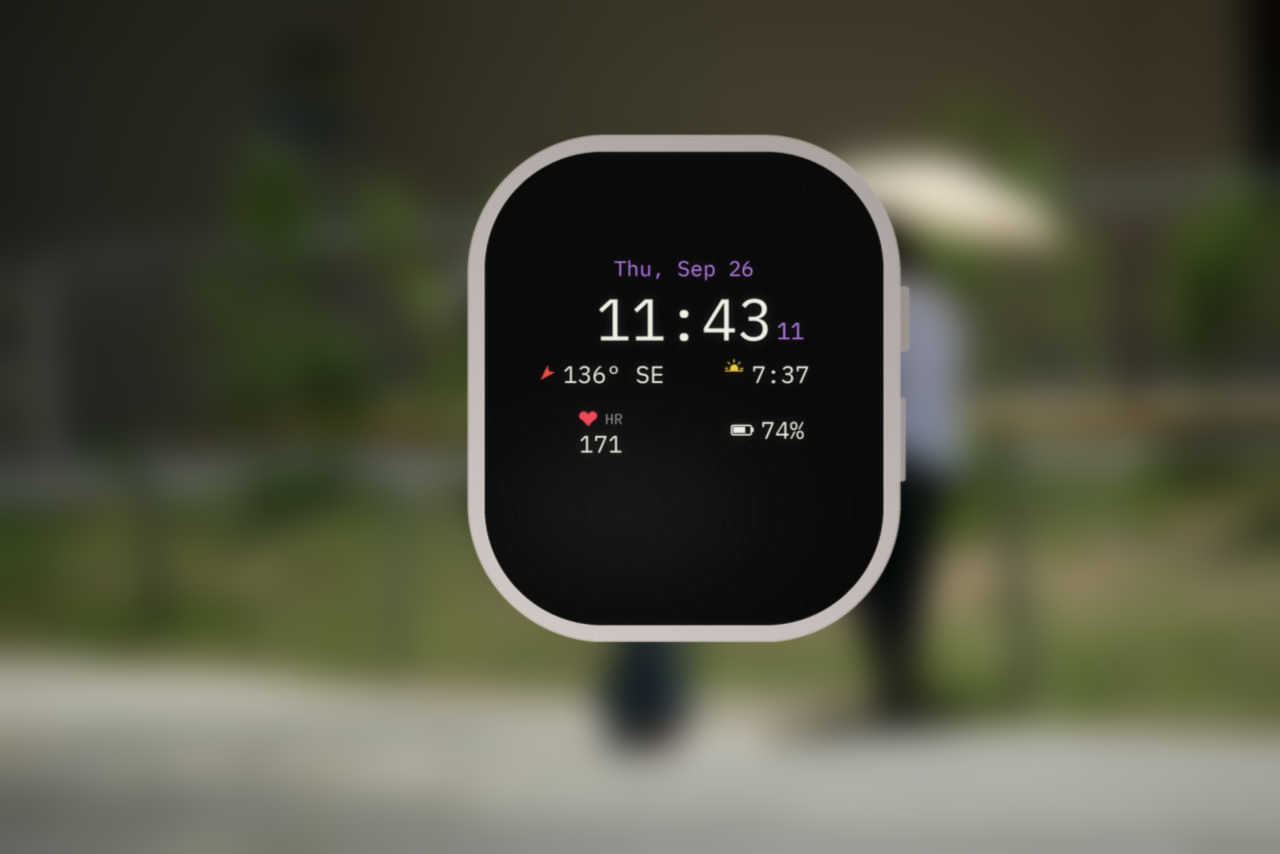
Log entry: {"hour": 11, "minute": 43, "second": 11}
